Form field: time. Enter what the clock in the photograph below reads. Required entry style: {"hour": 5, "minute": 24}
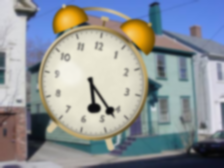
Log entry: {"hour": 5, "minute": 22}
